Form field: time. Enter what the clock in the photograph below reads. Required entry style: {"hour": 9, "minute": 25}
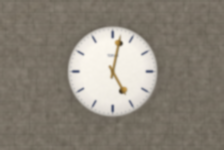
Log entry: {"hour": 5, "minute": 2}
